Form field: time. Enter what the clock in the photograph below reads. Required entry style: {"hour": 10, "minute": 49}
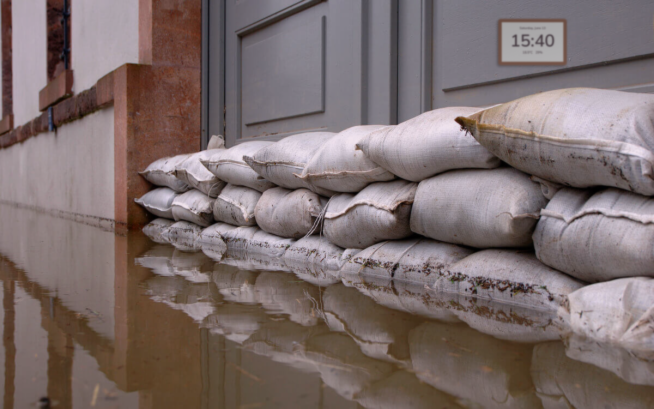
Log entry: {"hour": 15, "minute": 40}
